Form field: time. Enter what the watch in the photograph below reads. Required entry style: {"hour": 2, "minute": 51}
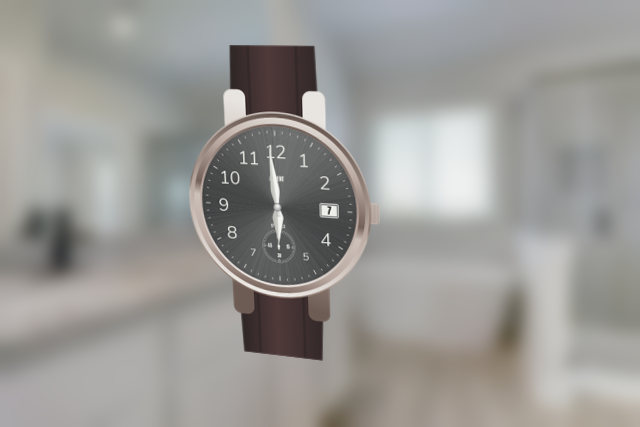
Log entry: {"hour": 5, "minute": 59}
